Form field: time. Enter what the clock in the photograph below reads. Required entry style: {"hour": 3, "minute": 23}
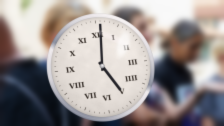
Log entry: {"hour": 5, "minute": 1}
